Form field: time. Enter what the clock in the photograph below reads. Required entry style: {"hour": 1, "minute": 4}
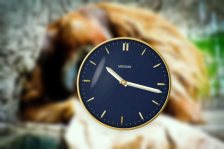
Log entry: {"hour": 10, "minute": 17}
